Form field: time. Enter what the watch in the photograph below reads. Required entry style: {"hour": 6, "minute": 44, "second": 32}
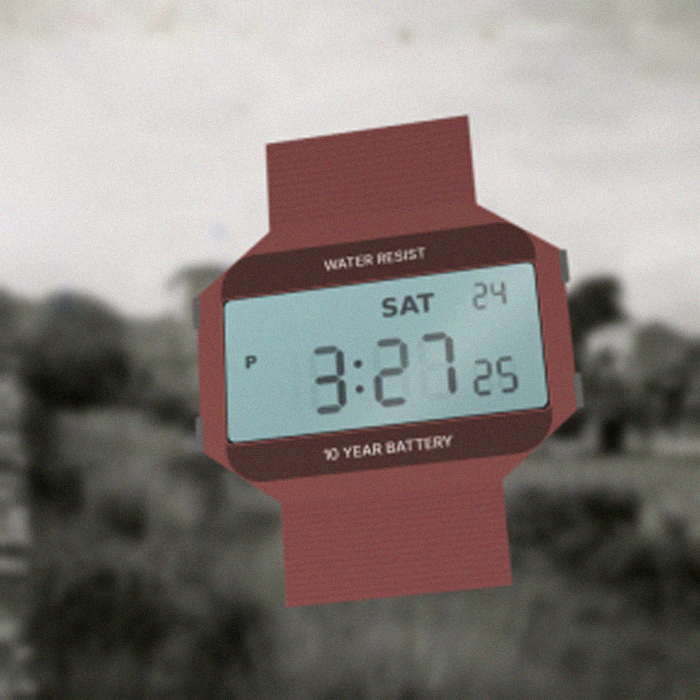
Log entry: {"hour": 3, "minute": 27, "second": 25}
